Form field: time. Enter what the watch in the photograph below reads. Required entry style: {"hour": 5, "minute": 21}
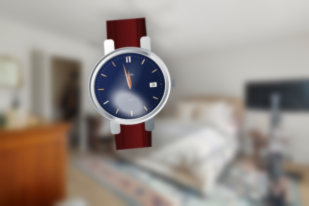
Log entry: {"hour": 11, "minute": 58}
